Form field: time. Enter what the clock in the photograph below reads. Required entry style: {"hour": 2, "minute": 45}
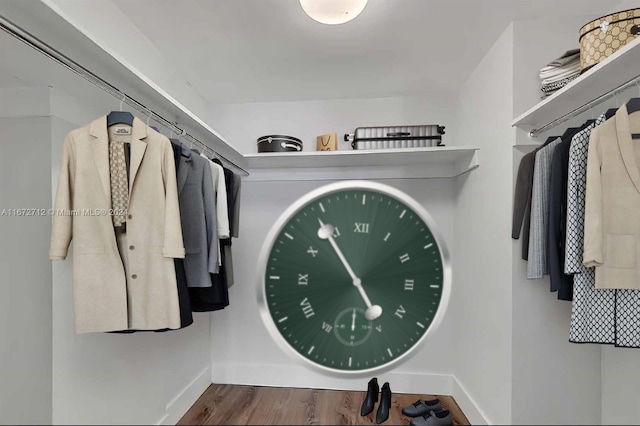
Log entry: {"hour": 4, "minute": 54}
